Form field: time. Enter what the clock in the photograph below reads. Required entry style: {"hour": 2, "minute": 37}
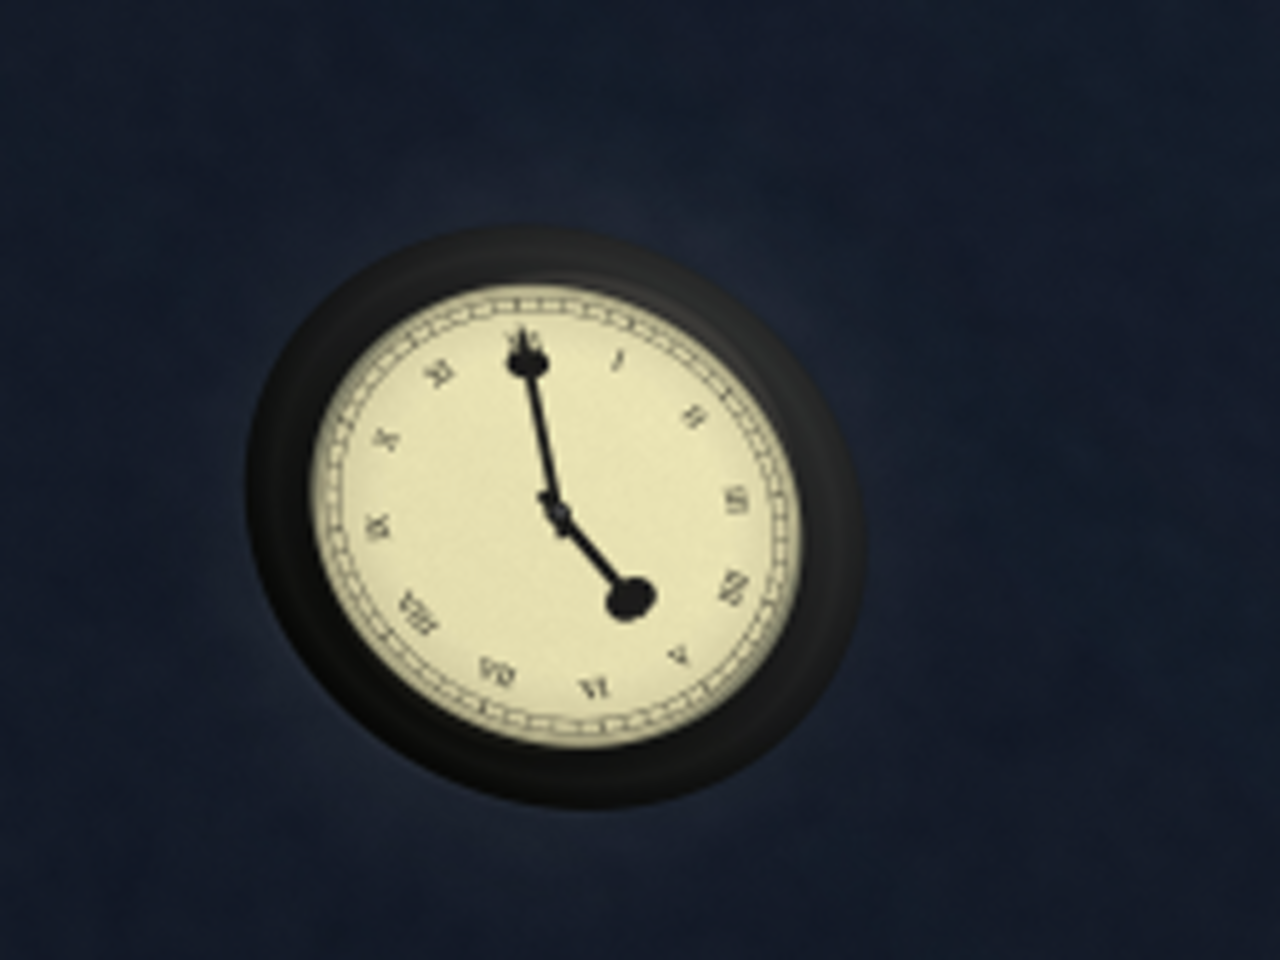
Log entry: {"hour": 5, "minute": 0}
